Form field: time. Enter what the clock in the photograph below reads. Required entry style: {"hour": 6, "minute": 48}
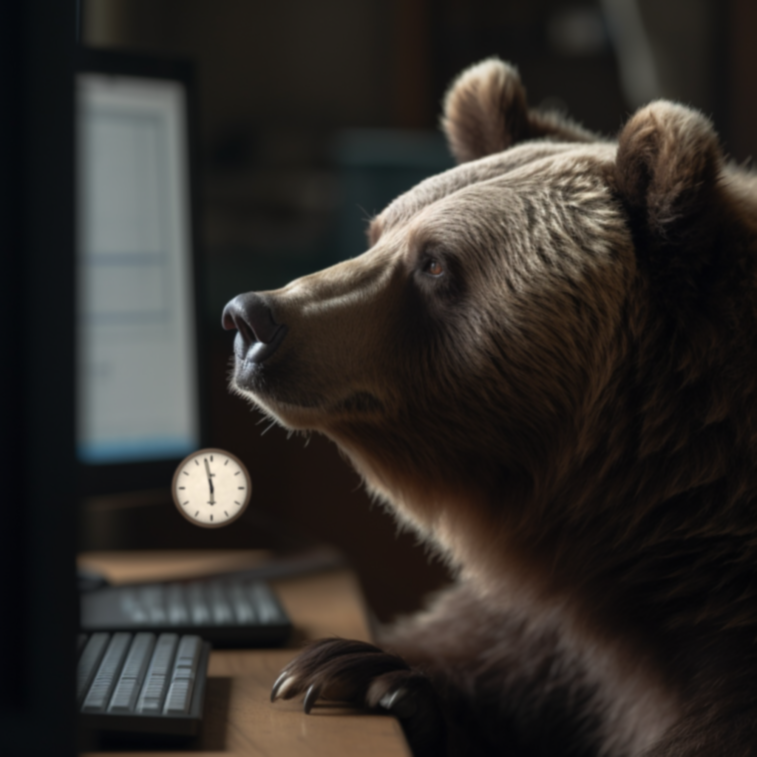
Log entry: {"hour": 5, "minute": 58}
